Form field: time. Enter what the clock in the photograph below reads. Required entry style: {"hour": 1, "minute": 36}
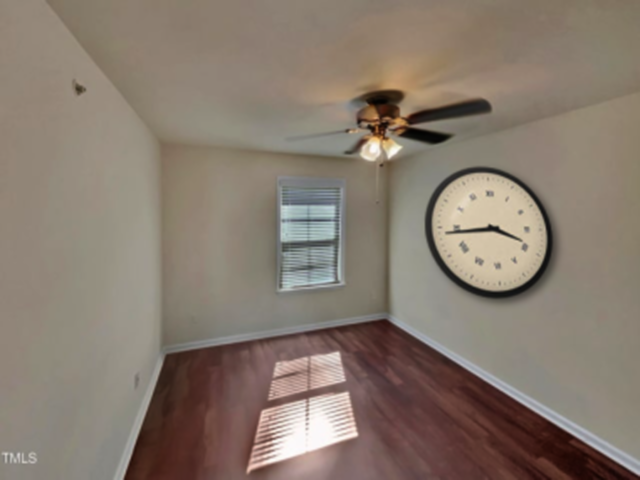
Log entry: {"hour": 3, "minute": 44}
